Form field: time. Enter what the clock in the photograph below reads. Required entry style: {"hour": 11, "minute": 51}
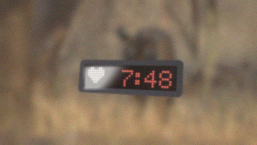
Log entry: {"hour": 7, "minute": 48}
